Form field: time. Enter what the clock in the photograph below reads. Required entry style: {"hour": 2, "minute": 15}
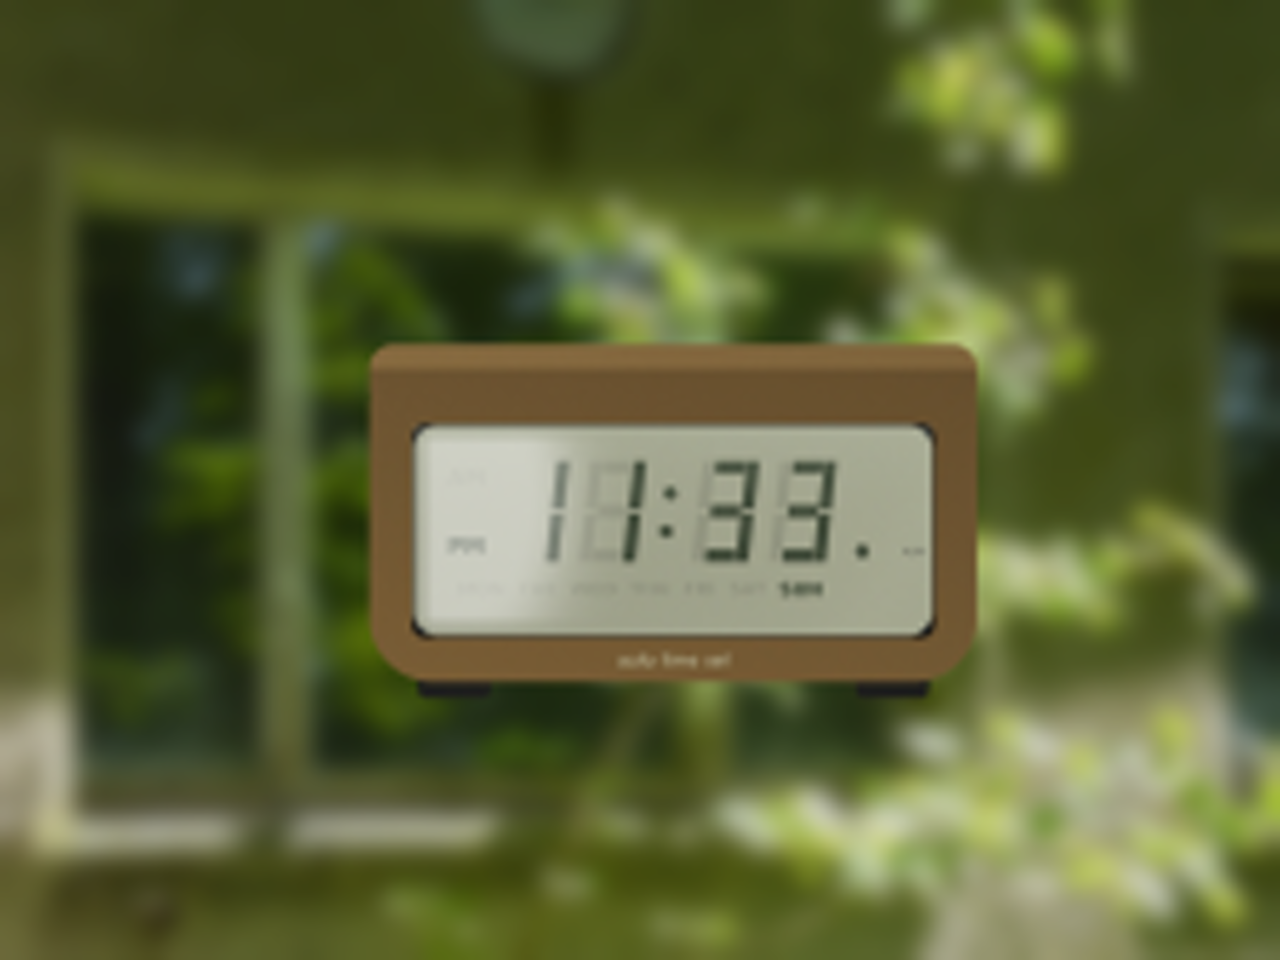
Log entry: {"hour": 11, "minute": 33}
